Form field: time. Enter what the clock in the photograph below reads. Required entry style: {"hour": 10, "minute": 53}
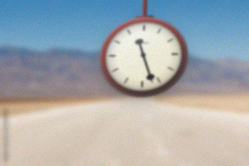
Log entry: {"hour": 11, "minute": 27}
